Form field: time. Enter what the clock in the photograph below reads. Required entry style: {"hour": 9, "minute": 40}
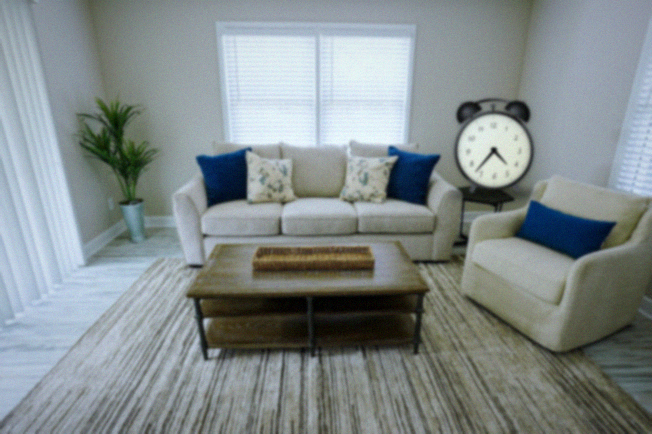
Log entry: {"hour": 4, "minute": 37}
